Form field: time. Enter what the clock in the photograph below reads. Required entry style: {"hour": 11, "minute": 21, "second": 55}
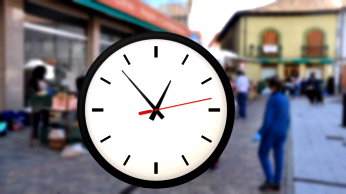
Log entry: {"hour": 12, "minute": 53, "second": 13}
